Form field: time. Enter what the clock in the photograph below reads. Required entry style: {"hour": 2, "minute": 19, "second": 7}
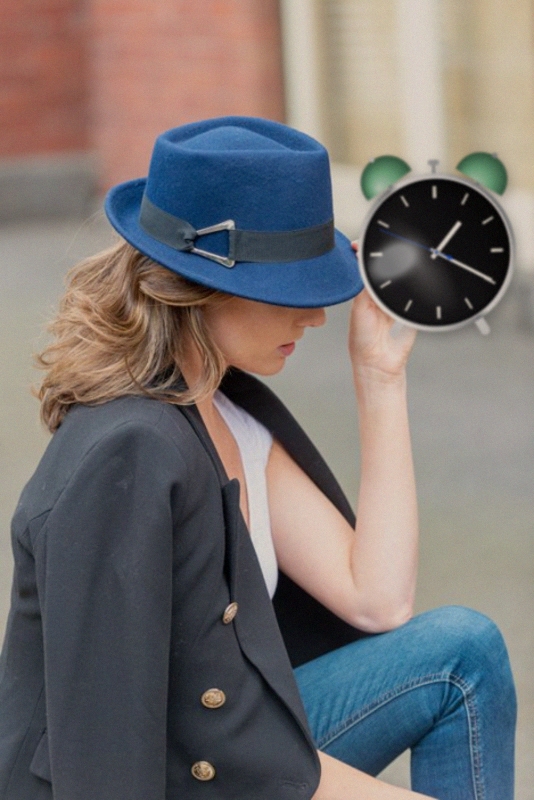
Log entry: {"hour": 1, "minute": 19, "second": 49}
